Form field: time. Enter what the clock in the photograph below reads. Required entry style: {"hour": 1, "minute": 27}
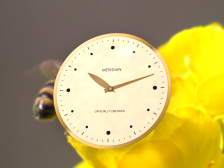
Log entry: {"hour": 10, "minute": 12}
